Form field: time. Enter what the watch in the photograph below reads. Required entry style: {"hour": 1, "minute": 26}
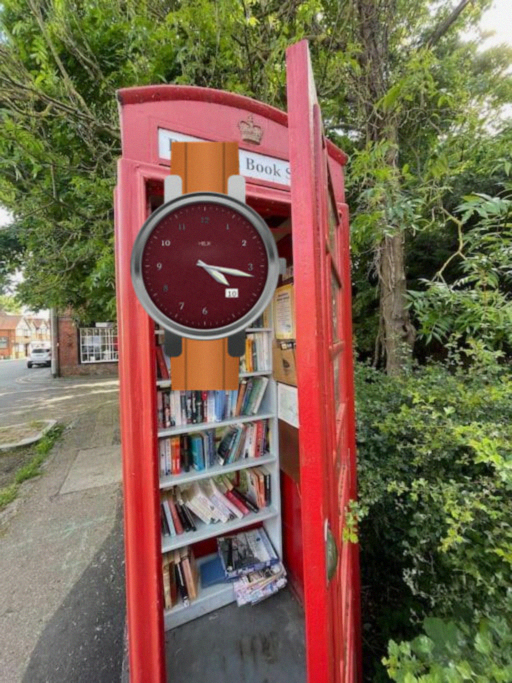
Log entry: {"hour": 4, "minute": 17}
